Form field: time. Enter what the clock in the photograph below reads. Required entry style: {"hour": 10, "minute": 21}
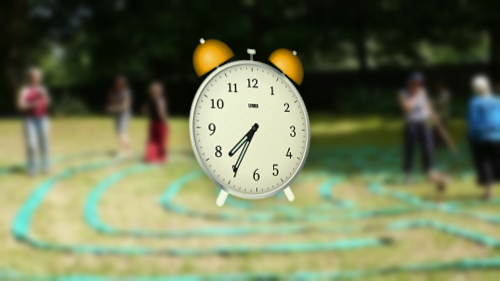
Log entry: {"hour": 7, "minute": 35}
